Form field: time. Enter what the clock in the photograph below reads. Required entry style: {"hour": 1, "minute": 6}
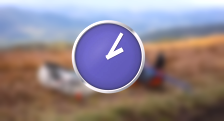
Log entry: {"hour": 2, "minute": 5}
